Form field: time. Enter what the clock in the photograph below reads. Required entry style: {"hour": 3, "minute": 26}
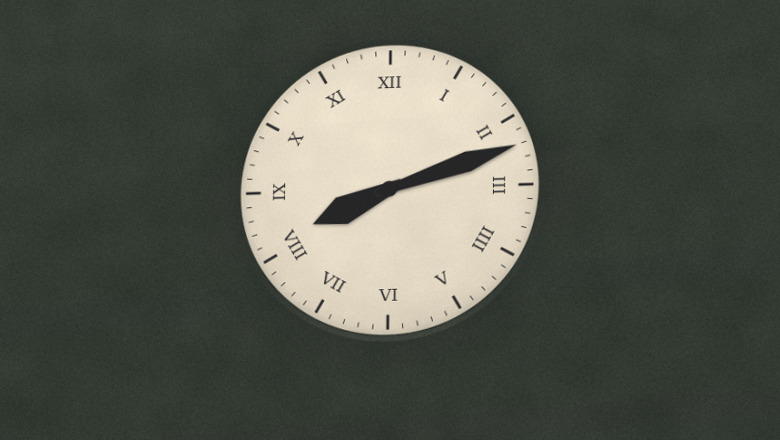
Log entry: {"hour": 8, "minute": 12}
